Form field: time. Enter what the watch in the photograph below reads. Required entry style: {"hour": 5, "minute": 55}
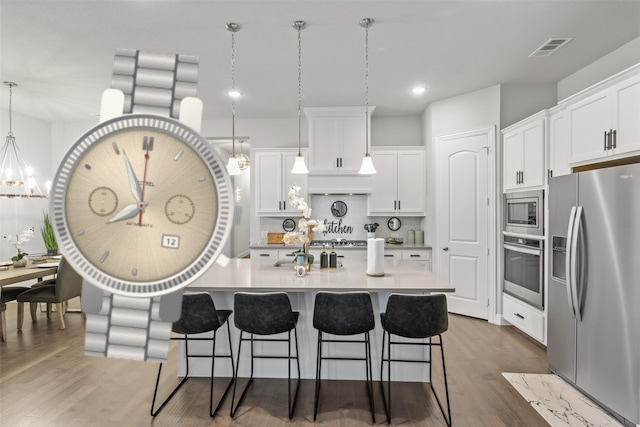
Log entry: {"hour": 7, "minute": 56}
